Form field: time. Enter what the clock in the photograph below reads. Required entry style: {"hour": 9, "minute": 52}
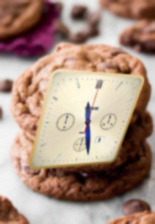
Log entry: {"hour": 11, "minute": 27}
